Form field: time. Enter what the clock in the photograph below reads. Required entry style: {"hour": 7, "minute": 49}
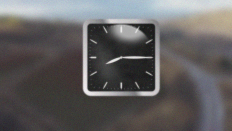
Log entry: {"hour": 8, "minute": 15}
